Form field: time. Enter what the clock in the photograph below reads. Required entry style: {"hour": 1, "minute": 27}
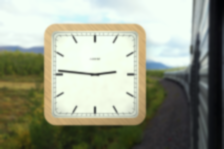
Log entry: {"hour": 2, "minute": 46}
